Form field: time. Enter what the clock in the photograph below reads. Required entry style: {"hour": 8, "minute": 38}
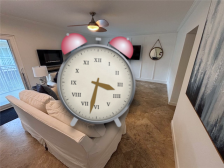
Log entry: {"hour": 3, "minute": 32}
